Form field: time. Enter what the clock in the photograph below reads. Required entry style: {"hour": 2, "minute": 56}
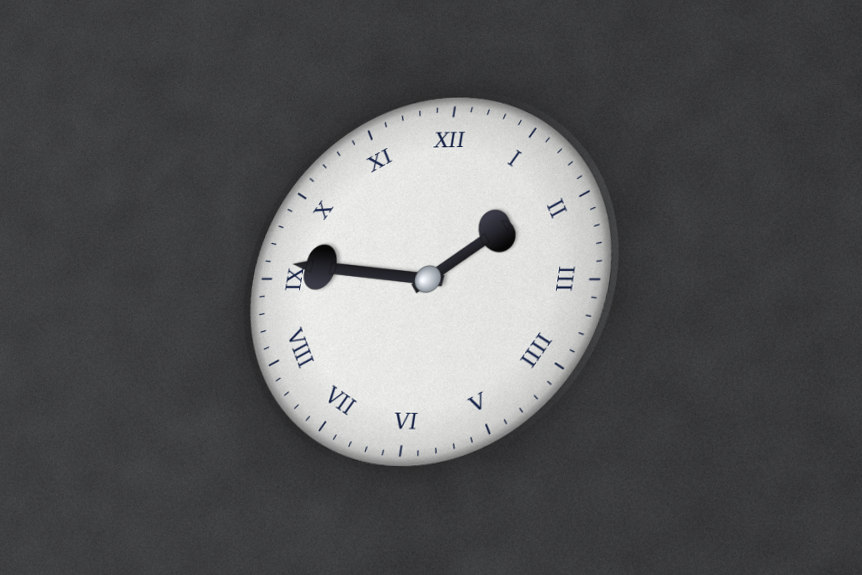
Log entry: {"hour": 1, "minute": 46}
